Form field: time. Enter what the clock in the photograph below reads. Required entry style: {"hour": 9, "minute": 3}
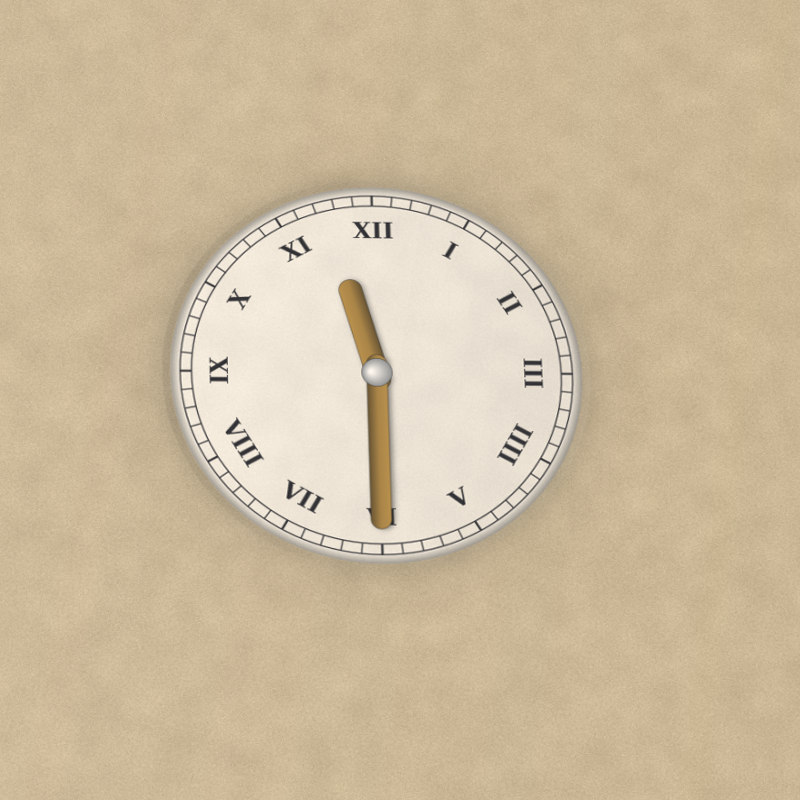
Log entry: {"hour": 11, "minute": 30}
